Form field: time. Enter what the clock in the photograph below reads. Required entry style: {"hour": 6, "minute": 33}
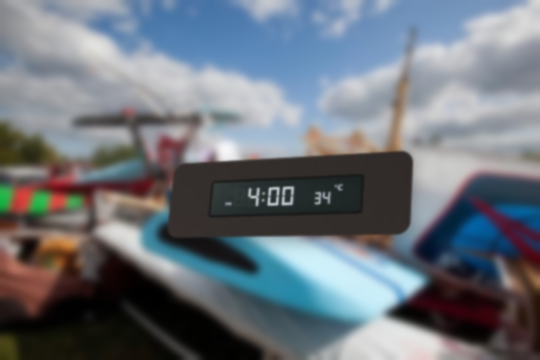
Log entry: {"hour": 4, "minute": 0}
